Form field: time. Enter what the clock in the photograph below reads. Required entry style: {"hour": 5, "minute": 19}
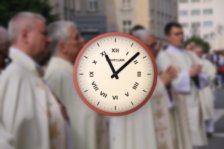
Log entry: {"hour": 11, "minute": 8}
